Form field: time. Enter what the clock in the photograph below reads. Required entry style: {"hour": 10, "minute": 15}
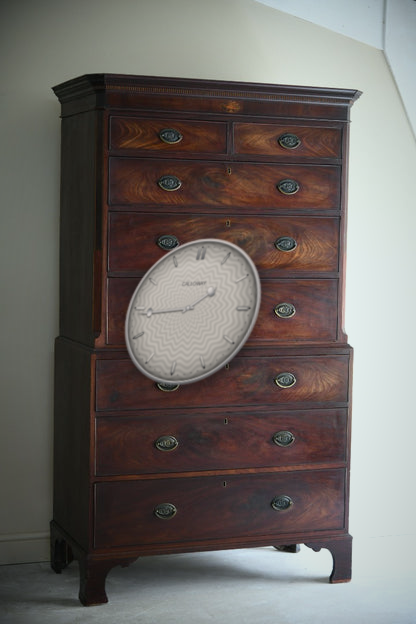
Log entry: {"hour": 1, "minute": 44}
